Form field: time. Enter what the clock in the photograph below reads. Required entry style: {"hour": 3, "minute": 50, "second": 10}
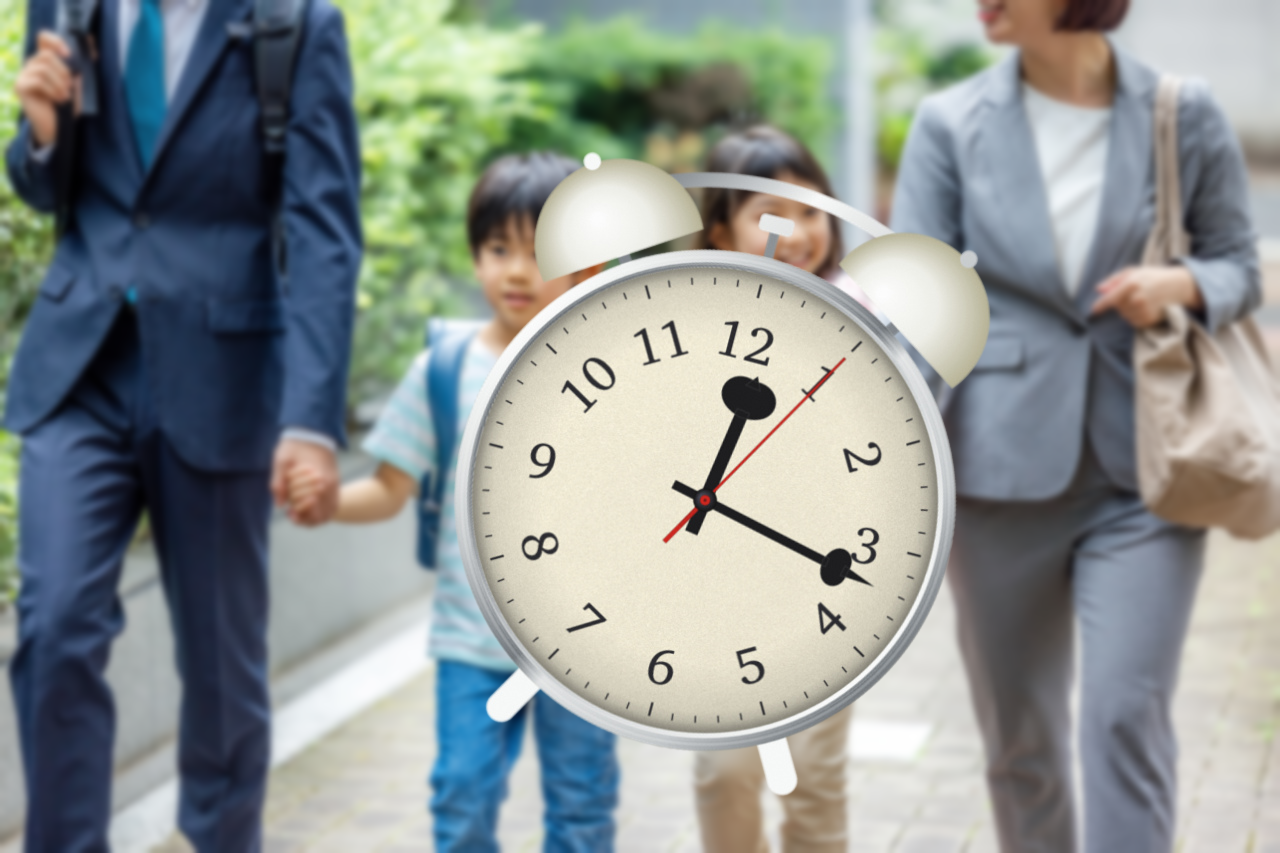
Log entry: {"hour": 12, "minute": 17, "second": 5}
